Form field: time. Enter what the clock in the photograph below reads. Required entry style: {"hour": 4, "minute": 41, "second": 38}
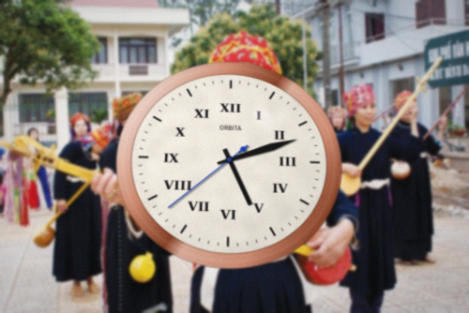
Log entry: {"hour": 5, "minute": 11, "second": 38}
